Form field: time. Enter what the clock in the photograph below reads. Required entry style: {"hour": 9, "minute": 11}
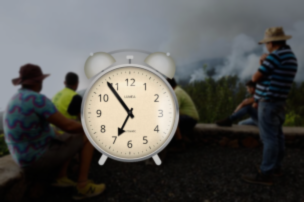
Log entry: {"hour": 6, "minute": 54}
